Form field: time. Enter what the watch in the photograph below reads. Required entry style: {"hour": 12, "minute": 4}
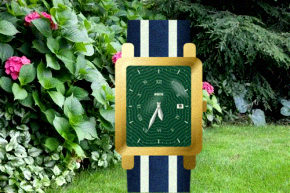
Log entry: {"hour": 5, "minute": 34}
